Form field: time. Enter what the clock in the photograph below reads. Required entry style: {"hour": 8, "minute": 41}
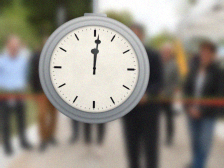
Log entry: {"hour": 12, "minute": 1}
